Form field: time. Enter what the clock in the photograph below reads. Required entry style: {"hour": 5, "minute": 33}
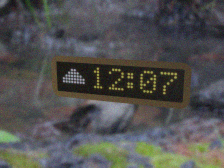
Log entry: {"hour": 12, "minute": 7}
